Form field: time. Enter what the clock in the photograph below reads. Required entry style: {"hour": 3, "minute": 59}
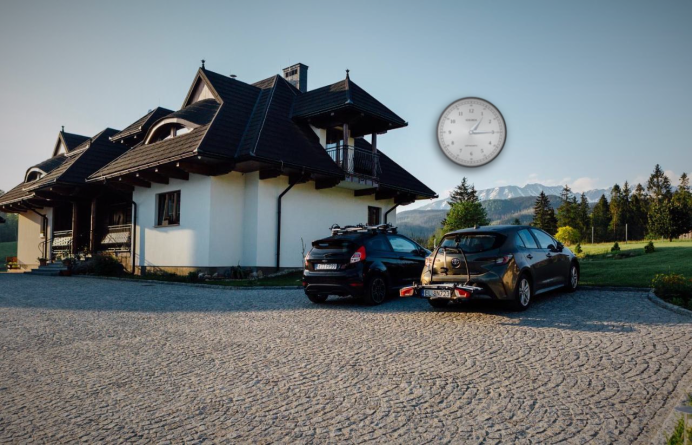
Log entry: {"hour": 1, "minute": 15}
